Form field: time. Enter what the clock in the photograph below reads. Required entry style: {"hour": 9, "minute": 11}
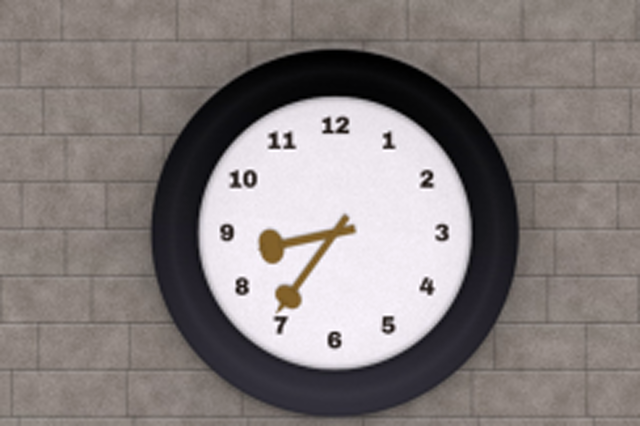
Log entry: {"hour": 8, "minute": 36}
